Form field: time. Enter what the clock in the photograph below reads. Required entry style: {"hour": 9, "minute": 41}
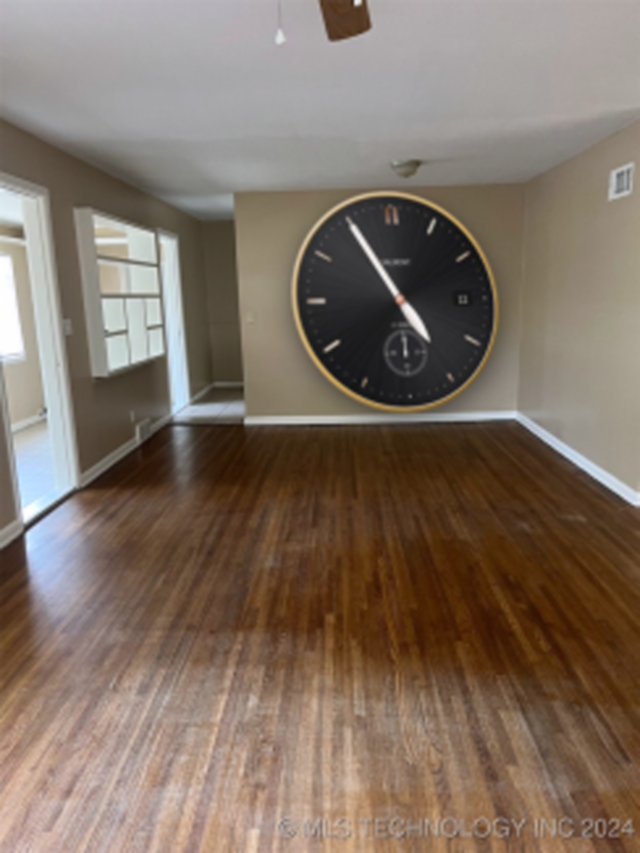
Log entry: {"hour": 4, "minute": 55}
